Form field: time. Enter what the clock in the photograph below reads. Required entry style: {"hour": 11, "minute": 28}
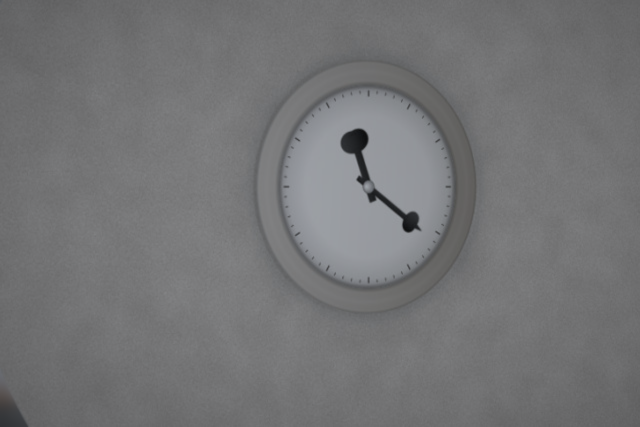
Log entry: {"hour": 11, "minute": 21}
